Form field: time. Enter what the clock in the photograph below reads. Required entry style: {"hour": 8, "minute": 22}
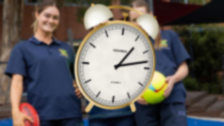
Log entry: {"hour": 1, "minute": 13}
